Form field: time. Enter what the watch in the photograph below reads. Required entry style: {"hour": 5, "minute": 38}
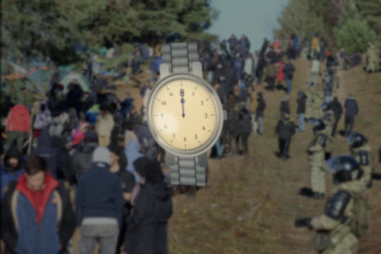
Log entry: {"hour": 12, "minute": 0}
